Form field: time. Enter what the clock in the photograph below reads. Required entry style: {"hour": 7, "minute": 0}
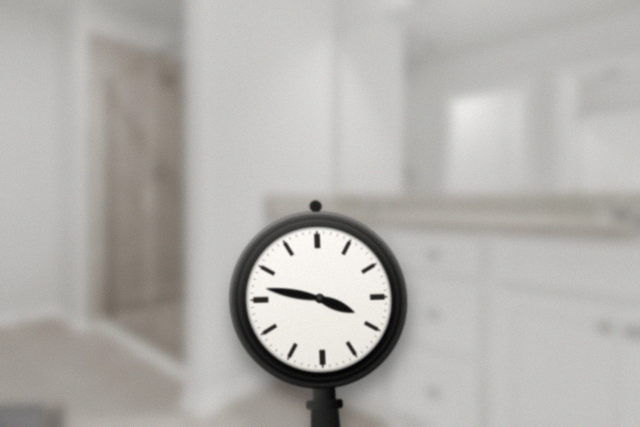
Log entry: {"hour": 3, "minute": 47}
